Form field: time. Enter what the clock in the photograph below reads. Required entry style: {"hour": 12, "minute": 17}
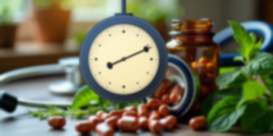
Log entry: {"hour": 8, "minute": 11}
